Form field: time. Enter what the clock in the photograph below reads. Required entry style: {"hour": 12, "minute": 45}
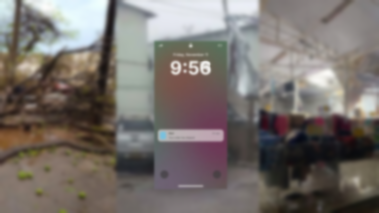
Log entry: {"hour": 9, "minute": 56}
